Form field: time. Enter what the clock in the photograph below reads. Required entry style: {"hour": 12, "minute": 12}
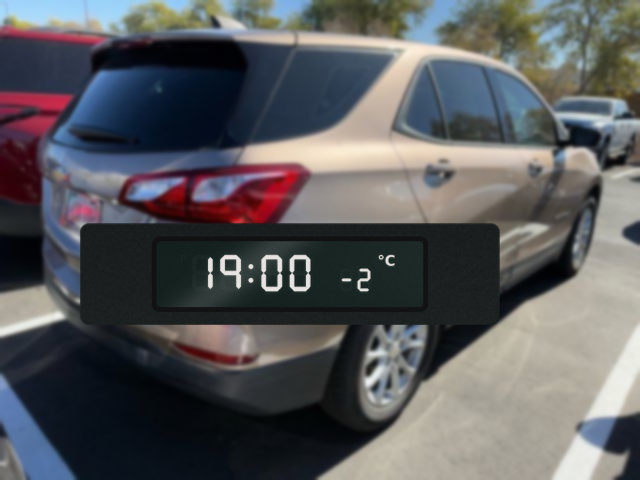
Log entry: {"hour": 19, "minute": 0}
